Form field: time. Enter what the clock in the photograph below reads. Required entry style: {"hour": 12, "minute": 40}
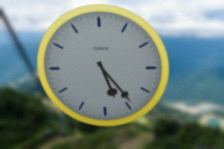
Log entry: {"hour": 5, "minute": 24}
